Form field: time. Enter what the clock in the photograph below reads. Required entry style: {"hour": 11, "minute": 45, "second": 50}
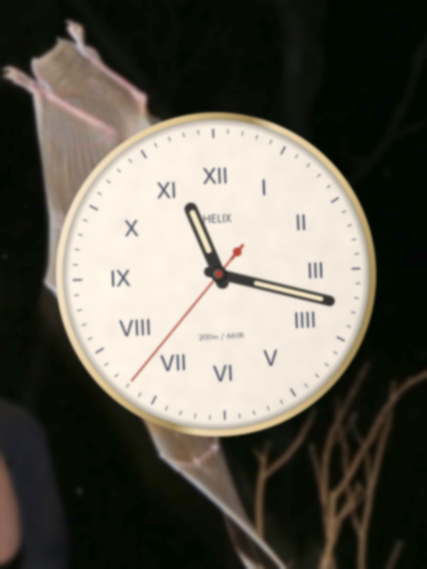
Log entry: {"hour": 11, "minute": 17, "second": 37}
